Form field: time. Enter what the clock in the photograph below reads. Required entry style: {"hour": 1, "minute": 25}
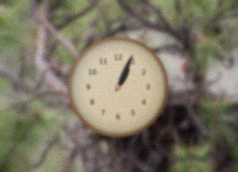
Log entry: {"hour": 1, "minute": 4}
